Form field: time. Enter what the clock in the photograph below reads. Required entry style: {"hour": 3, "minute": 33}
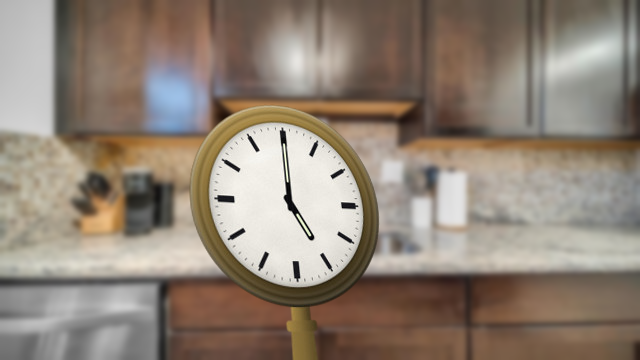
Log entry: {"hour": 5, "minute": 0}
